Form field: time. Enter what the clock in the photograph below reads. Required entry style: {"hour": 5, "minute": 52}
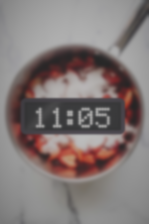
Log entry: {"hour": 11, "minute": 5}
